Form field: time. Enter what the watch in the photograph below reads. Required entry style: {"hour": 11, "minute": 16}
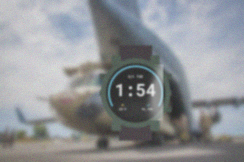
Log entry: {"hour": 1, "minute": 54}
